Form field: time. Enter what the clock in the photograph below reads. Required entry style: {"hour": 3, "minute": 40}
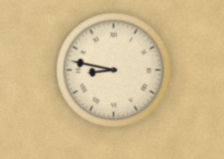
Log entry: {"hour": 8, "minute": 47}
